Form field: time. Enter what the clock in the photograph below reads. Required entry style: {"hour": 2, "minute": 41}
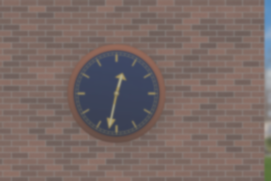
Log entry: {"hour": 12, "minute": 32}
